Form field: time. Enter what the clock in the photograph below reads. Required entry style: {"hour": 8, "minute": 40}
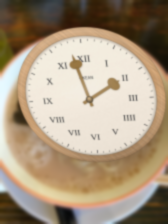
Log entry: {"hour": 1, "minute": 58}
